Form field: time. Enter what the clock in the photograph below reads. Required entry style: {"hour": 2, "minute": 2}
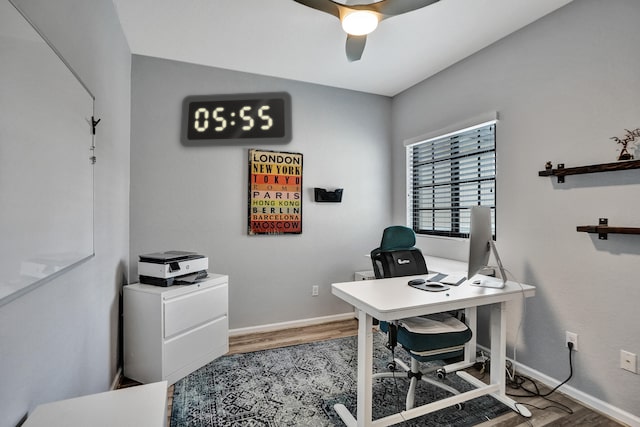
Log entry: {"hour": 5, "minute": 55}
